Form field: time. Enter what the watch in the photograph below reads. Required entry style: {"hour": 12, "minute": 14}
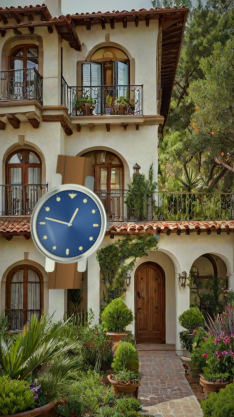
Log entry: {"hour": 12, "minute": 47}
